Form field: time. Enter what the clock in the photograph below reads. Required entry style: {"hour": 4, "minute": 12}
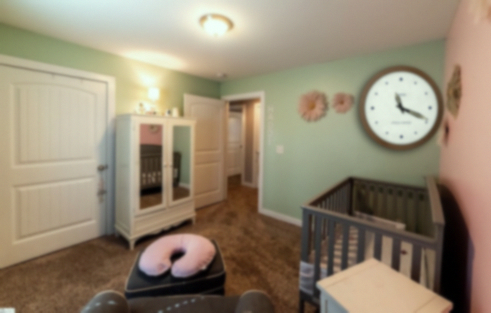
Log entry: {"hour": 11, "minute": 19}
